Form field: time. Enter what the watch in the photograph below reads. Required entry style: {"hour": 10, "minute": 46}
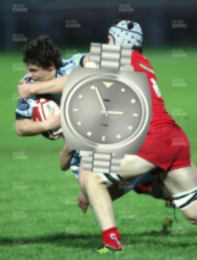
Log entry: {"hour": 2, "minute": 56}
